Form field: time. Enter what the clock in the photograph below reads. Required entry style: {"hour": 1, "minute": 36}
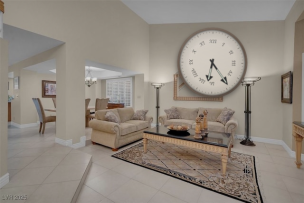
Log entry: {"hour": 6, "minute": 24}
